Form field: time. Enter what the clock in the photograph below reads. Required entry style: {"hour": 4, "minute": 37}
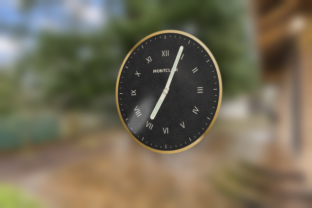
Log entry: {"hour": 7, "minute": 4}
